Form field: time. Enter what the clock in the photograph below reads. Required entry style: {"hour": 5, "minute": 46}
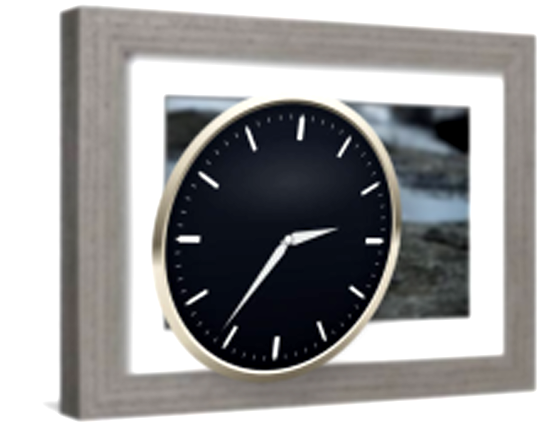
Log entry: {"hour": 2, "minute": 36}
